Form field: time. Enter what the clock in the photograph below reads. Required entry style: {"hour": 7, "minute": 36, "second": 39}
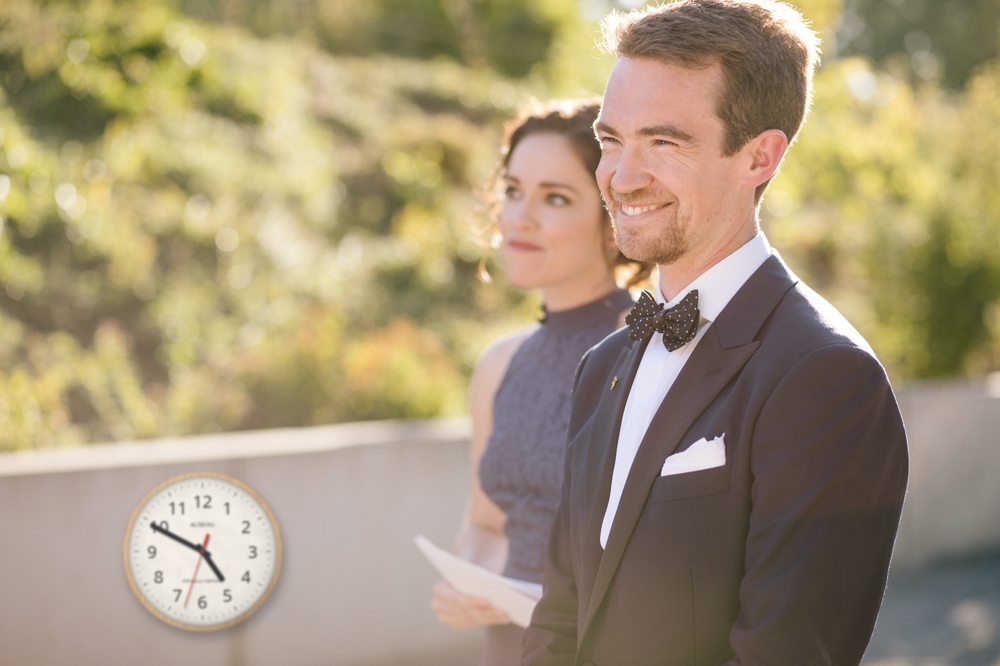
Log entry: {"hour": 4, "minute": 49, "second": 33}
